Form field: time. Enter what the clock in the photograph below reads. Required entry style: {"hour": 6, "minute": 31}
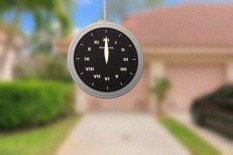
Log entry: {"hour": 12, "minute": 0}
